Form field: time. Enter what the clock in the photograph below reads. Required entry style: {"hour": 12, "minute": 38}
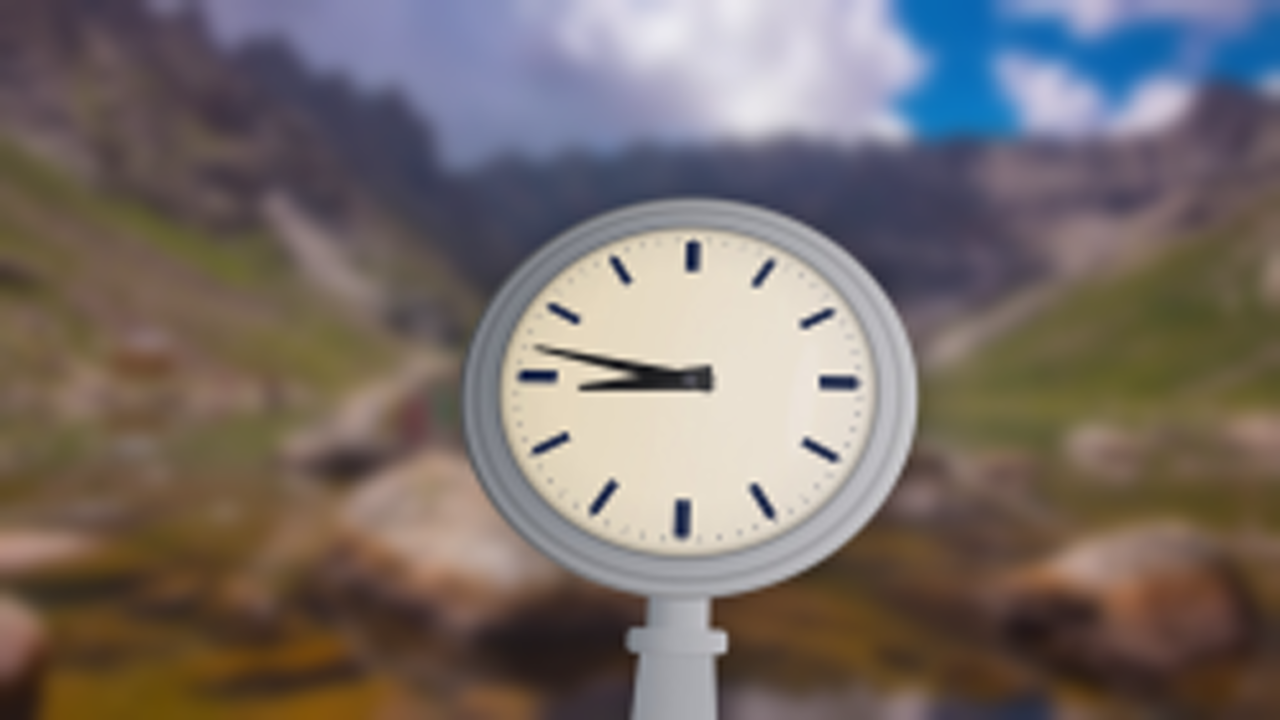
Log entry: {"hour": 8, "minute": 47}
